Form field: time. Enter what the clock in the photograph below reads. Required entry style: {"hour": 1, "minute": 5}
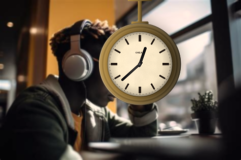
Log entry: {"hour": 12, "minute": 38}
